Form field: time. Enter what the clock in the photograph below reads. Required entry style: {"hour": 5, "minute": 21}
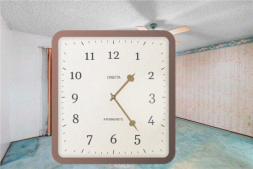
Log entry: {"hour": 1, "minute": 24}
